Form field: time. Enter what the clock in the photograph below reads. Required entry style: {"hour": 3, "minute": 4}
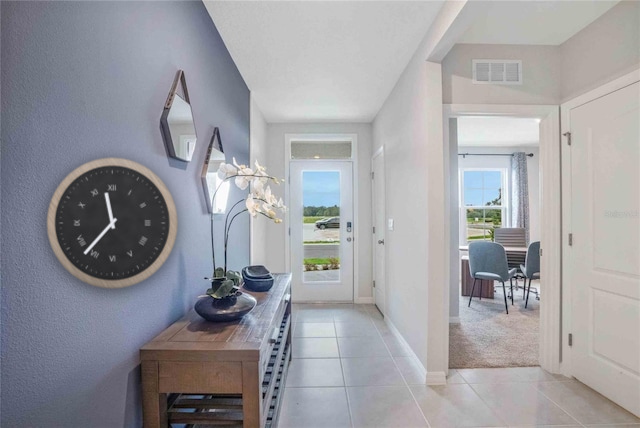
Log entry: {"hour": 11, "minute": 37}
